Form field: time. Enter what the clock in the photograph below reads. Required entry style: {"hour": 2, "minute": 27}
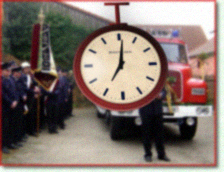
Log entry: {"hour": 7, "minute": 1}
